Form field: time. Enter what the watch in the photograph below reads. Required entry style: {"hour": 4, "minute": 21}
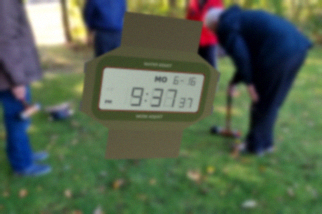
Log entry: {"hour": 9, "minute": 37}
